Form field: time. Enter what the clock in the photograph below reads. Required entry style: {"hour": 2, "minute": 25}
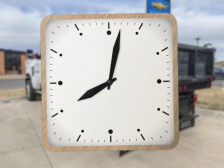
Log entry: {"hour": 8, "minute": 2}
